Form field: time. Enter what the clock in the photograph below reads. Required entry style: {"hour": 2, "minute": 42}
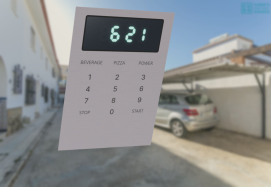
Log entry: {"hour": 6, "minute": 21}
